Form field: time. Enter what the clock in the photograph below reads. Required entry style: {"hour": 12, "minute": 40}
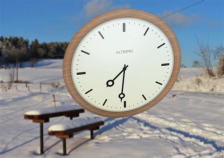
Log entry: {"hour": 7, "minute": 31}
